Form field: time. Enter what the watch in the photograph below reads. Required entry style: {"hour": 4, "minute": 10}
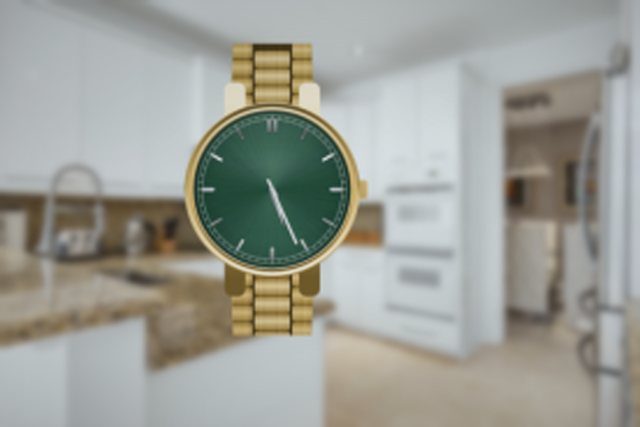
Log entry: {"hour": 5, "minute": 26}
